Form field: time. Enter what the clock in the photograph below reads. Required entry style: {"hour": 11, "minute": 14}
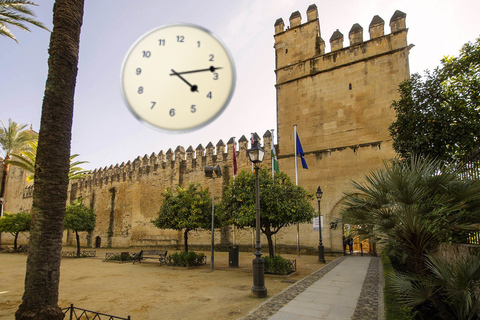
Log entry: {"hour": 4, "minute": 13}
